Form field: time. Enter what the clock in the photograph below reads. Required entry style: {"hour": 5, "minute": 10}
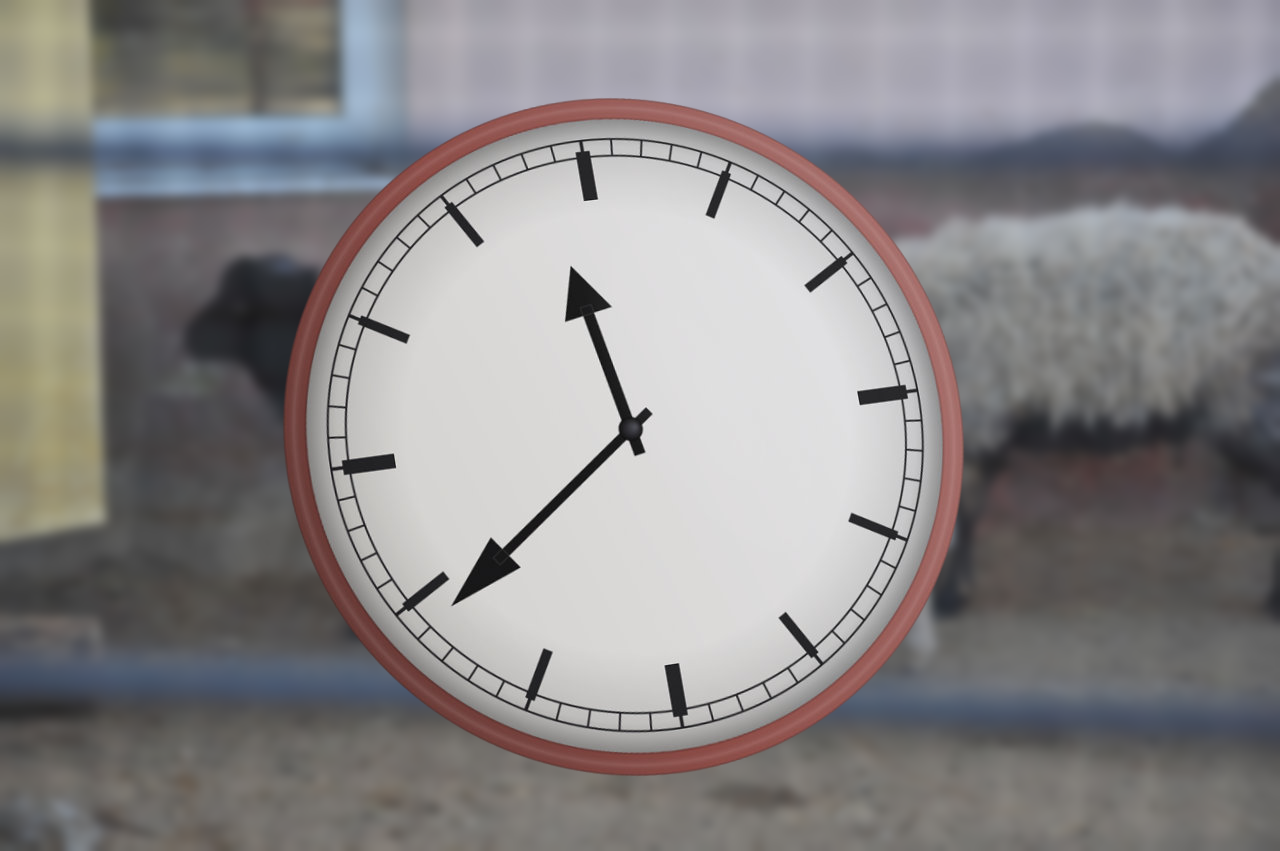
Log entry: {"hour": 11, "minute": 39}
